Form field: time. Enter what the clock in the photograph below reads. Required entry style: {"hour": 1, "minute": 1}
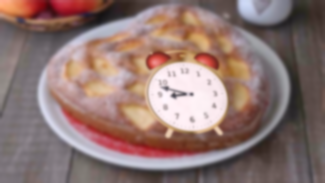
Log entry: {"hour": 8, "minute": 48}
